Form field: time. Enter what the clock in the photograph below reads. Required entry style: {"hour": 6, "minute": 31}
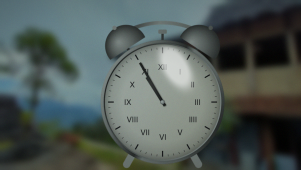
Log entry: {"hour": 10, "minute": 55}
